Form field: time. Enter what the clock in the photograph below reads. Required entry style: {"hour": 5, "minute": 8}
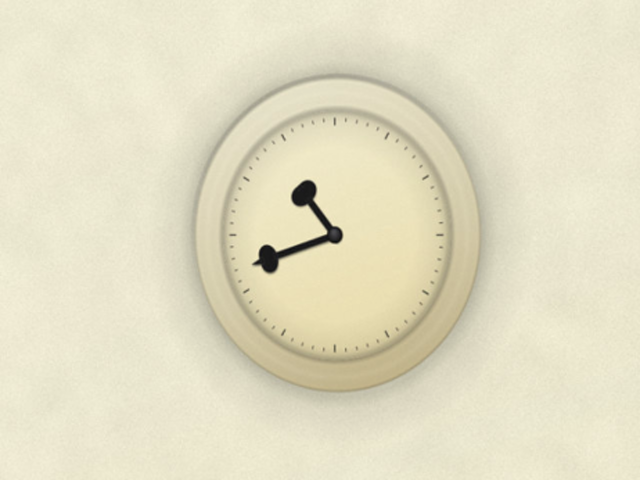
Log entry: {"hour": 10, "minute": 42}
